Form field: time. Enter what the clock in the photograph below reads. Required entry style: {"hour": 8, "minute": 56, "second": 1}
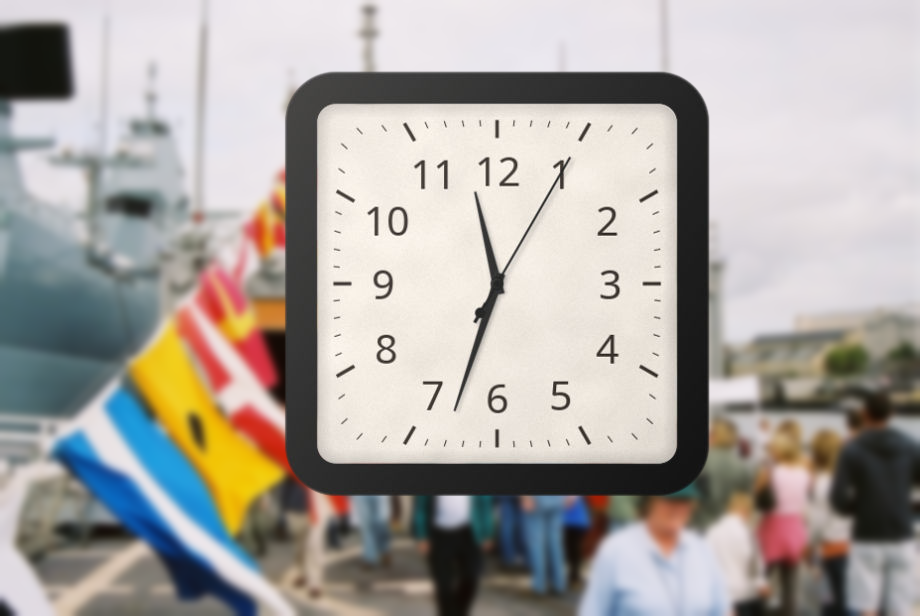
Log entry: {"hour": 11, "minute": 33, "second": 5}
